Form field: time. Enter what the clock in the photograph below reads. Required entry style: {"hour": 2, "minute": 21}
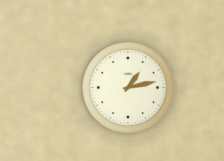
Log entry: {"hour": 1, "minute": 13}
